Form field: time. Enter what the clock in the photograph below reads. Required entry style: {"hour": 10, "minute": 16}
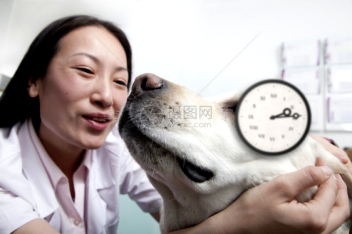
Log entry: {"hour": 2, "minute": 14}
